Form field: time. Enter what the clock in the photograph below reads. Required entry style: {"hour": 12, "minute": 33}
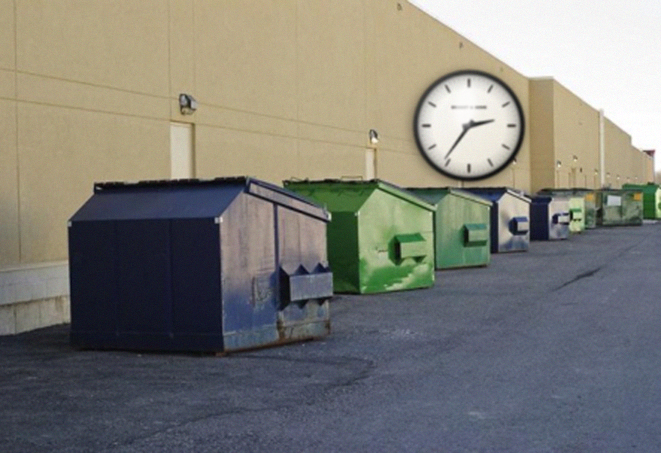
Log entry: {"hour": 2, "minute": 36}
